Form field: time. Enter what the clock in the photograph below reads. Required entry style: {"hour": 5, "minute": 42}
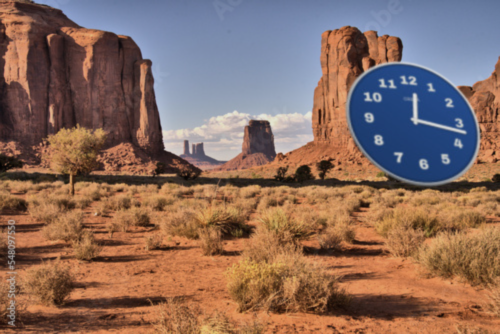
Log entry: {"hour": 12, "minute": 17}
